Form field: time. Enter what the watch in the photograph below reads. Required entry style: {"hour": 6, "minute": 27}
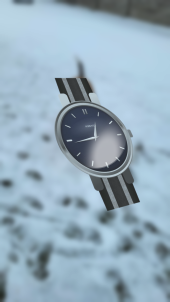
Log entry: {"hour": 12, "minute": 44}
